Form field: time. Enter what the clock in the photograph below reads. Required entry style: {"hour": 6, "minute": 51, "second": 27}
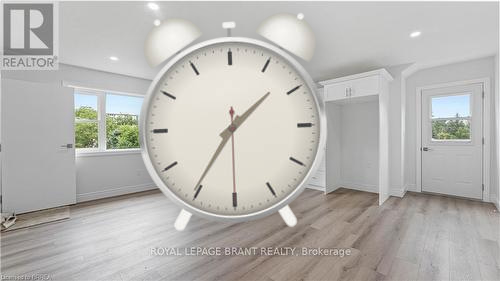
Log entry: {"hour": 1, "minute": 35, "second": 30}
